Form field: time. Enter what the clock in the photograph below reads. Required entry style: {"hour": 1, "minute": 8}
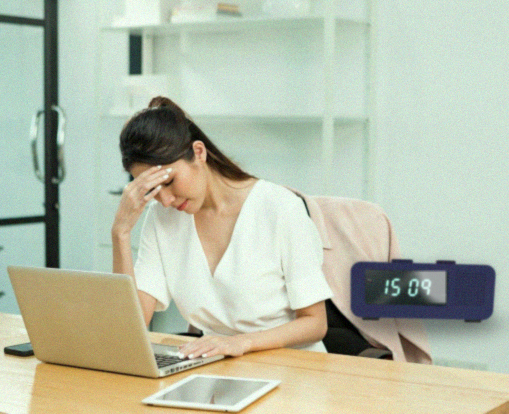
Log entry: {"hour": 15, "minute": 9}
